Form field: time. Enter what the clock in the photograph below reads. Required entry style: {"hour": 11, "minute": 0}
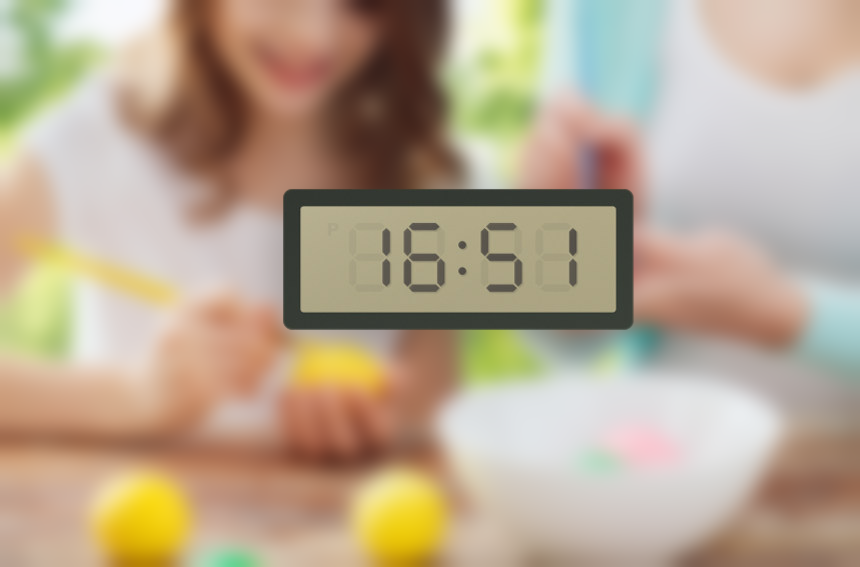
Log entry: {"hour": 16, "minute": 51}
